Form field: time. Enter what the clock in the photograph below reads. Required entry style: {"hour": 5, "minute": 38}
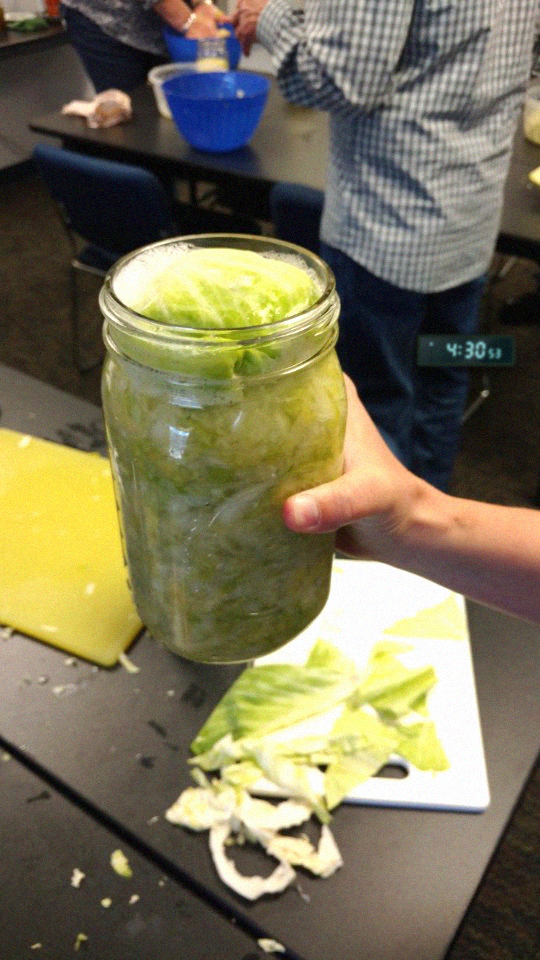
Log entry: {"hour": 4, "minute": 30}
